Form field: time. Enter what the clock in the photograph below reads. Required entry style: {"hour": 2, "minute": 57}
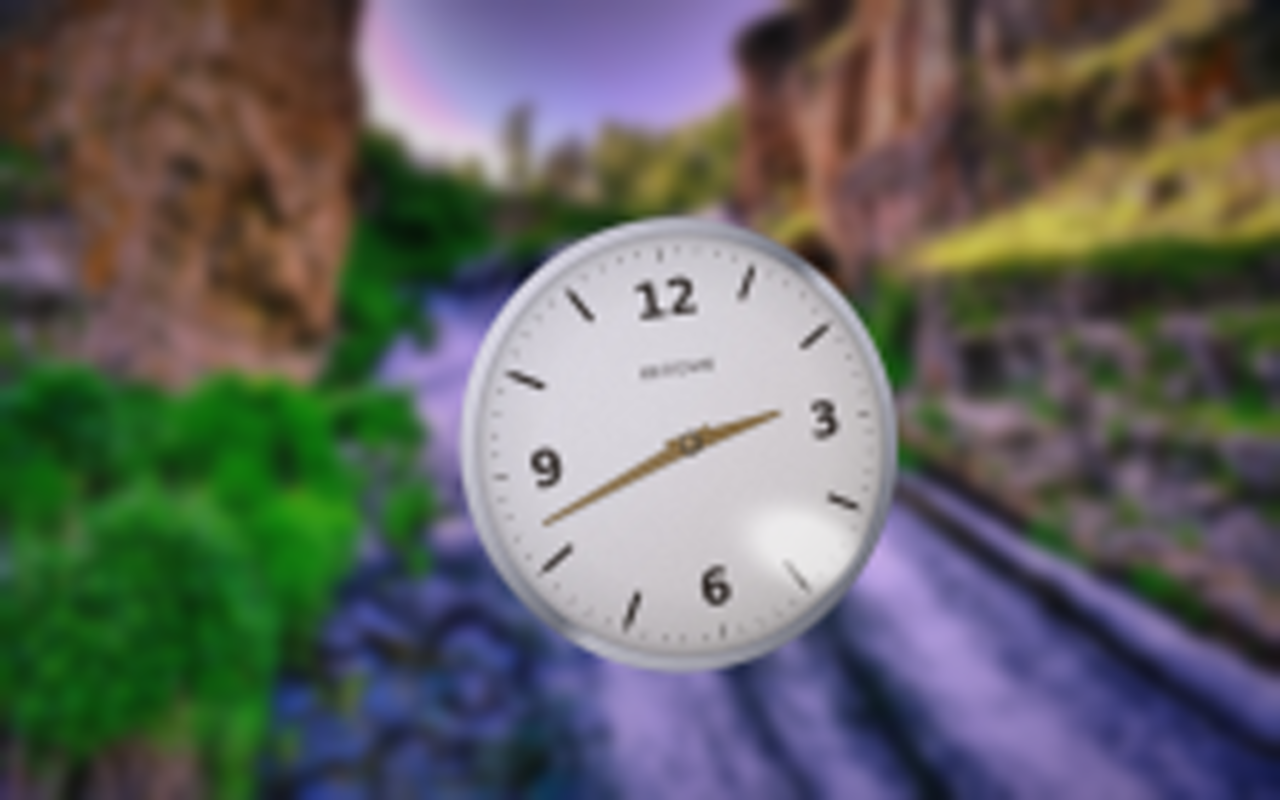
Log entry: {"hour": 2, "minute": 42}
